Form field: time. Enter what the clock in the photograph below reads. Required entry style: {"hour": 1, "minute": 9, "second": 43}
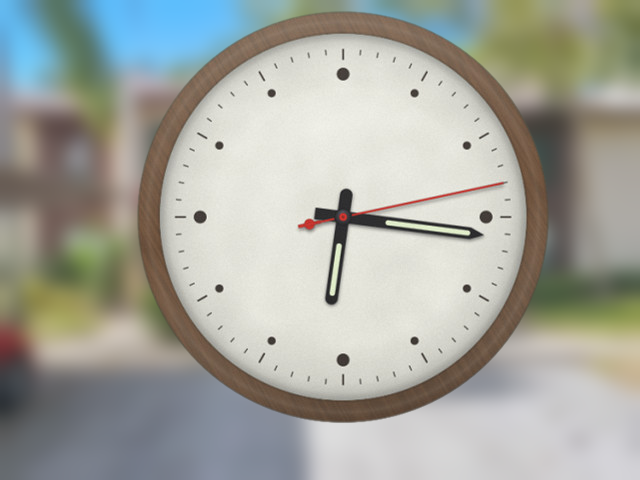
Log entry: {"hour": 6, "minute": 16, "second": 13}
